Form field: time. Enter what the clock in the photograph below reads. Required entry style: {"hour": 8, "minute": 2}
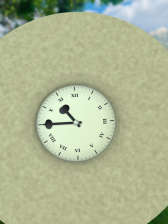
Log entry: {"hour": 10, "minute": 45}
